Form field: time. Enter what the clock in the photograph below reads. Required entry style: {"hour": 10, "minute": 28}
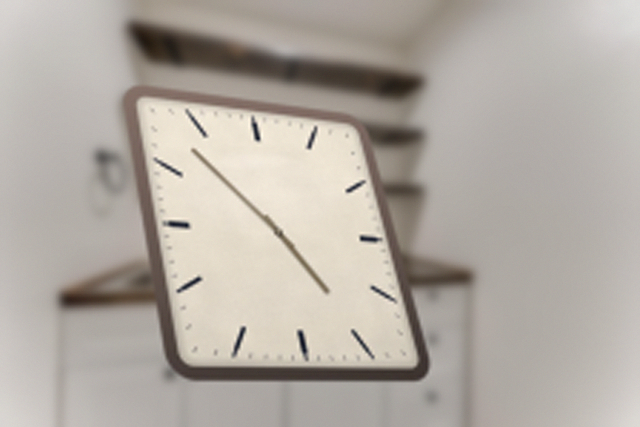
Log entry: {"hour": 4, "minute": 53}
